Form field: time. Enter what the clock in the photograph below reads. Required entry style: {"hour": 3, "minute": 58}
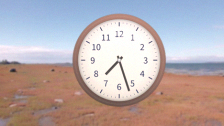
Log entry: {"hour": 7, "minute": 27}
